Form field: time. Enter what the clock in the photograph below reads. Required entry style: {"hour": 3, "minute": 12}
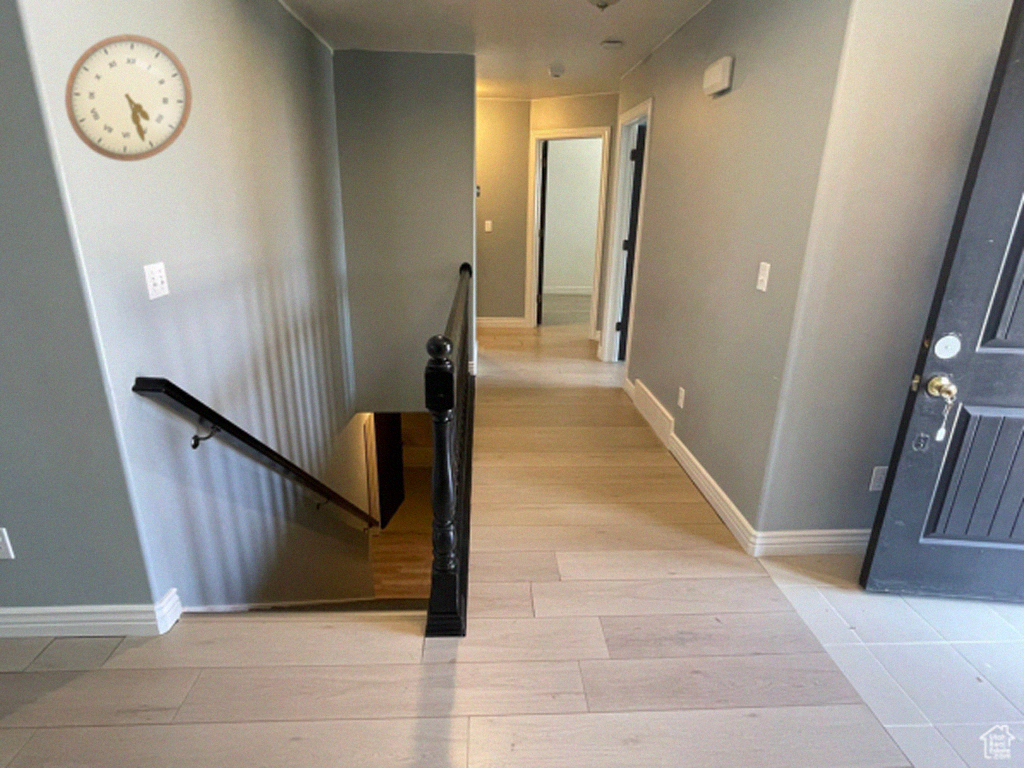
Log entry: {"hour": 4, "minute": 26}
